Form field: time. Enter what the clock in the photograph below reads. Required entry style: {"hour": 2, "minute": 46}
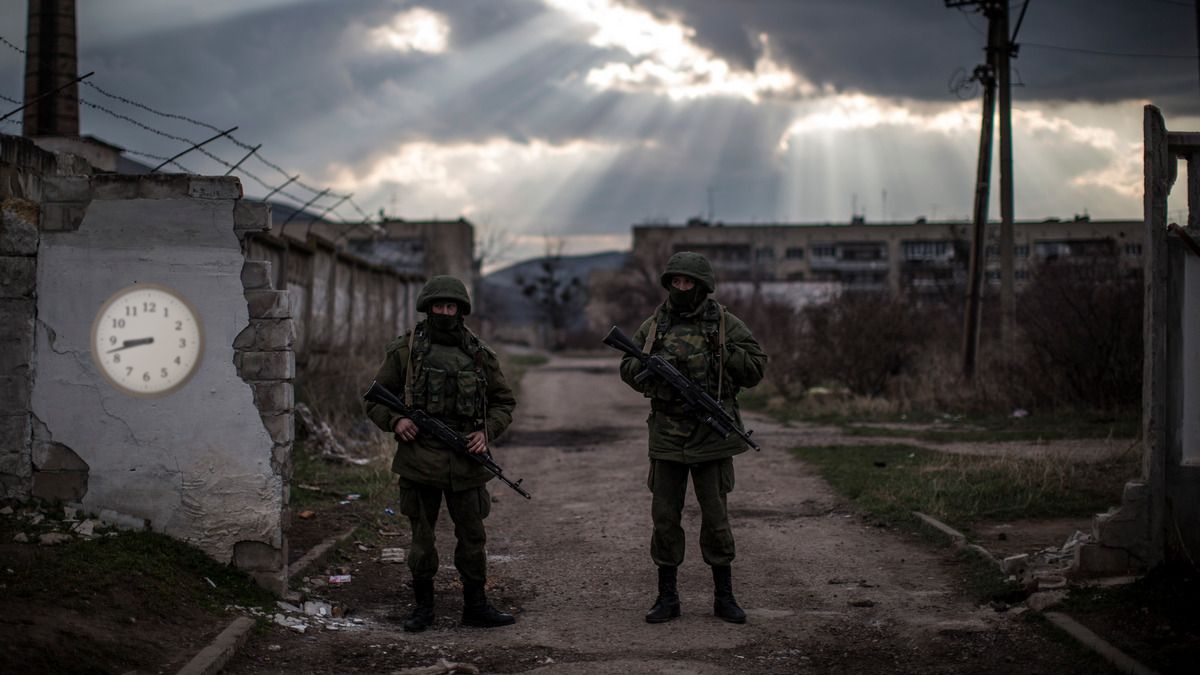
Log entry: {"hour": 8, "minute": 42}
